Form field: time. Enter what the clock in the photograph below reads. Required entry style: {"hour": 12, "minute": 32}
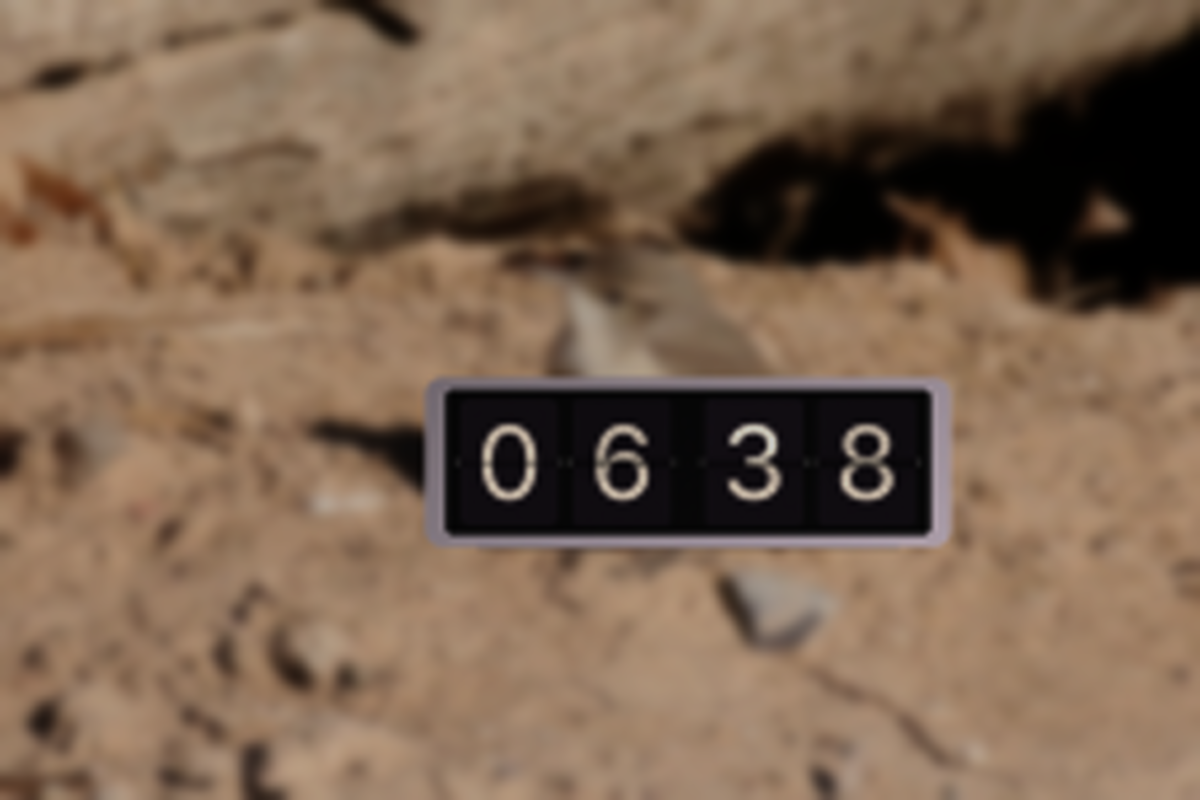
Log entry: {"hour": 6, "minute": 38}
